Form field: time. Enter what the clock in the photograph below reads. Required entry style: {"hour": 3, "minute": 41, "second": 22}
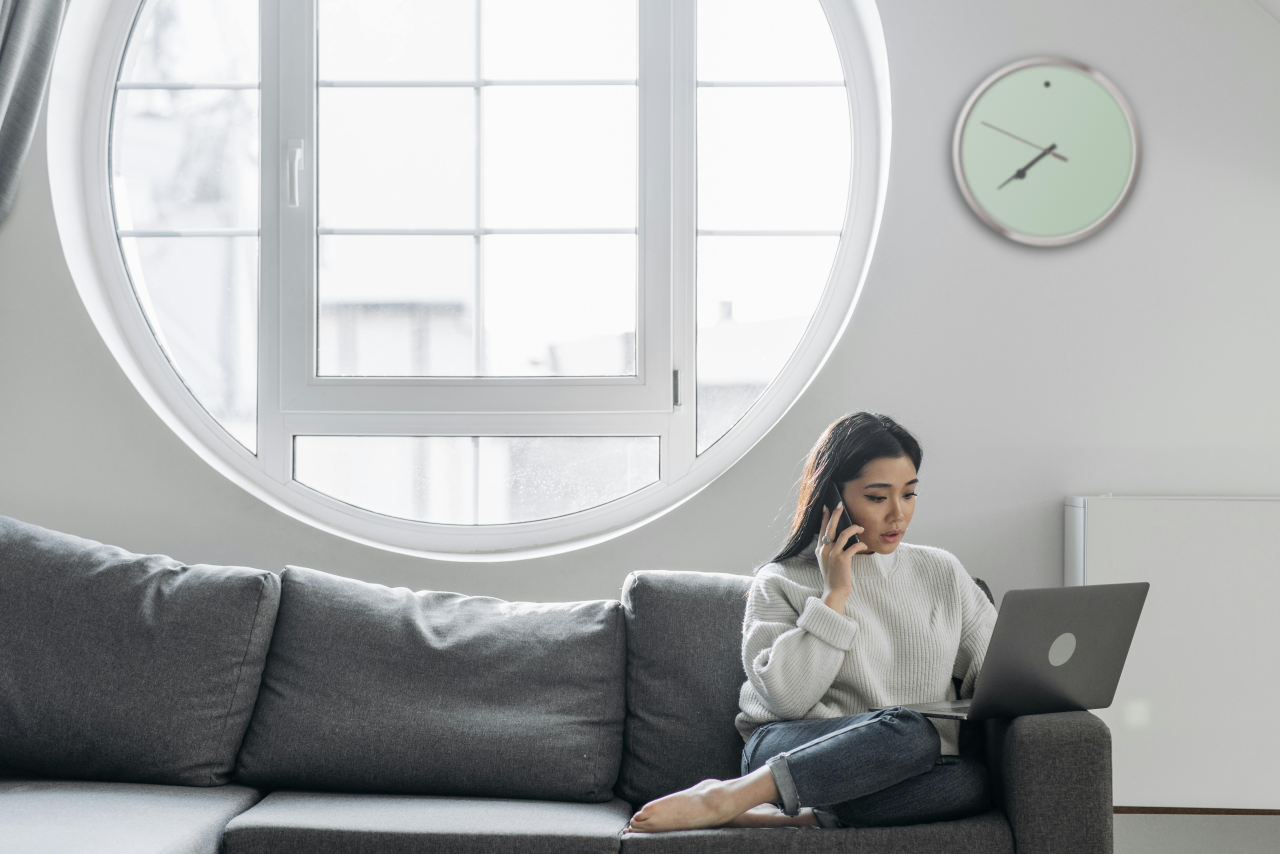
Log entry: {"hour": 7, "minute": 38, "second": 49}
